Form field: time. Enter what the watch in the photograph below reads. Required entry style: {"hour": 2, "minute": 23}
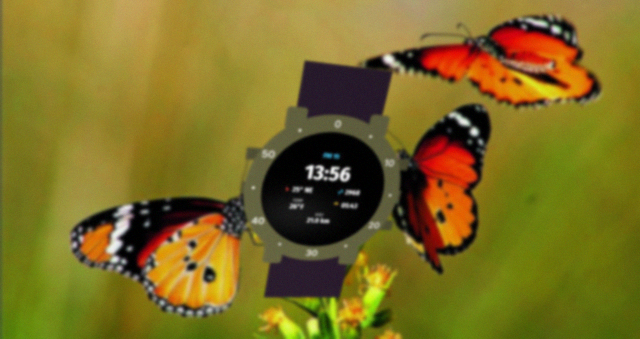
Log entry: {"hour": 13, "minute": 56}
